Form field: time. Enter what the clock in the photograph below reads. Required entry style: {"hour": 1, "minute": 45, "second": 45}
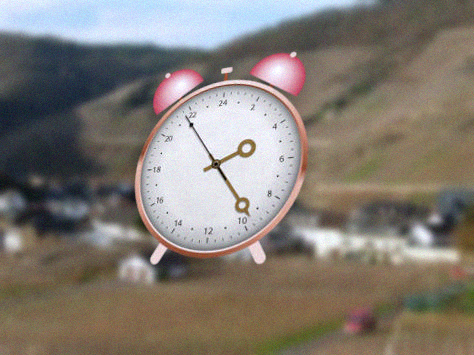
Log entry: {"hour": 4, "minute": 23, "second": 54}
